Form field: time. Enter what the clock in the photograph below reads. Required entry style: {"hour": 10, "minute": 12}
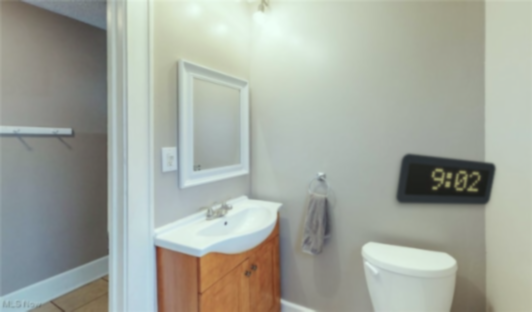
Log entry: {"hour": 9, "minute": 2}
